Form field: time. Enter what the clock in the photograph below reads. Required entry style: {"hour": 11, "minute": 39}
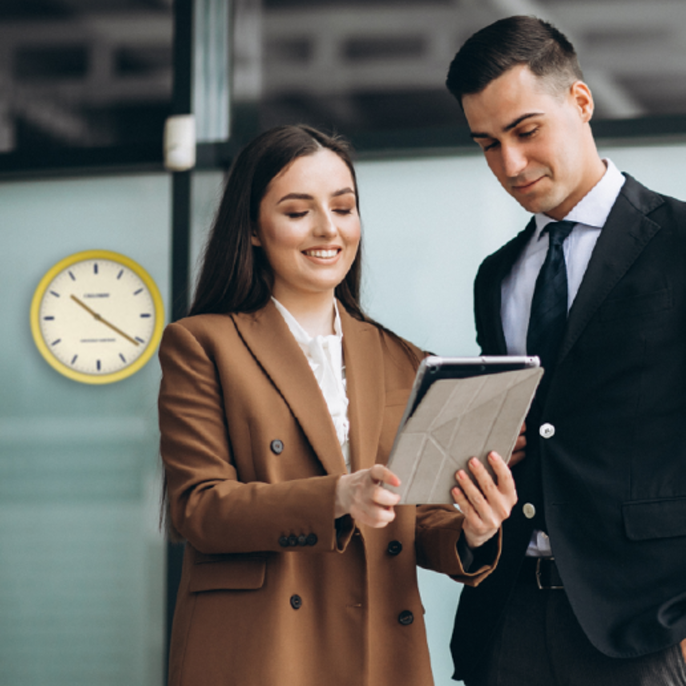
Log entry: {"hour": 10, "minute": 21}
